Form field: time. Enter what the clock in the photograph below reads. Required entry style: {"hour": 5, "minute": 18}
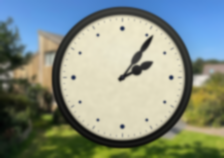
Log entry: {"hour": 2, "minute": 6}
